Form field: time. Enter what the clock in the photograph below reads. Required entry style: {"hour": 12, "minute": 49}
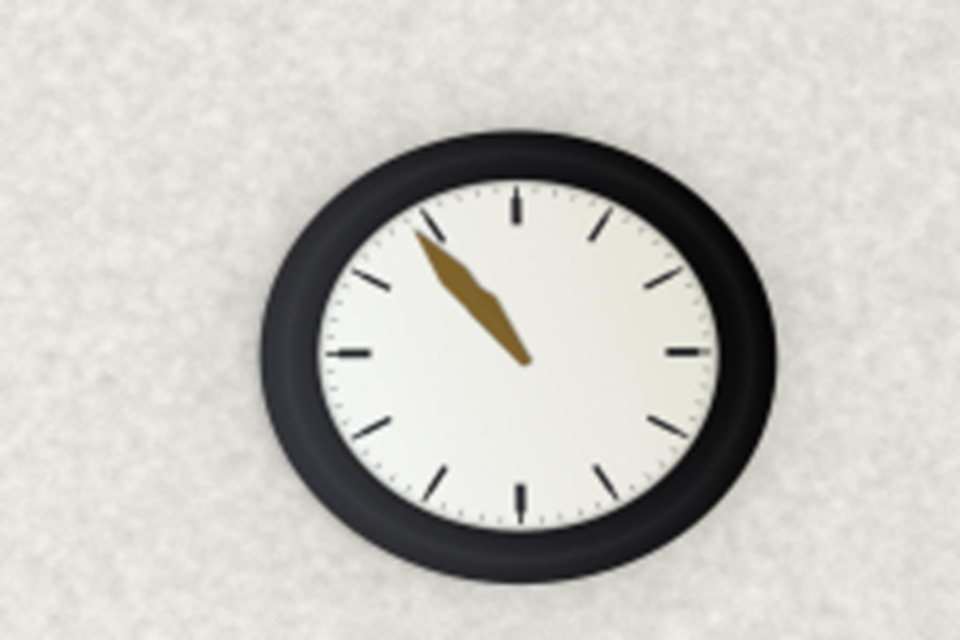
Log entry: {"hour": 10, "minute": 54}
